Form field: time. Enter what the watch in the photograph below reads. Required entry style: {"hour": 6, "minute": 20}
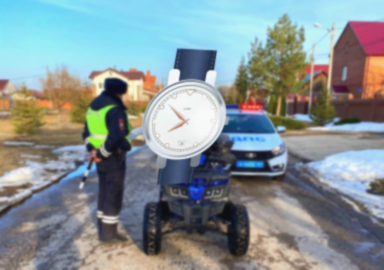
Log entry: {"hour": 7, "minute": 52}
